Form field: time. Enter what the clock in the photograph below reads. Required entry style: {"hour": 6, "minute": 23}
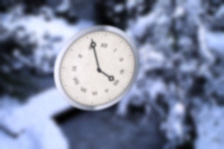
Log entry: {"hour": 3, "minute": 56}
